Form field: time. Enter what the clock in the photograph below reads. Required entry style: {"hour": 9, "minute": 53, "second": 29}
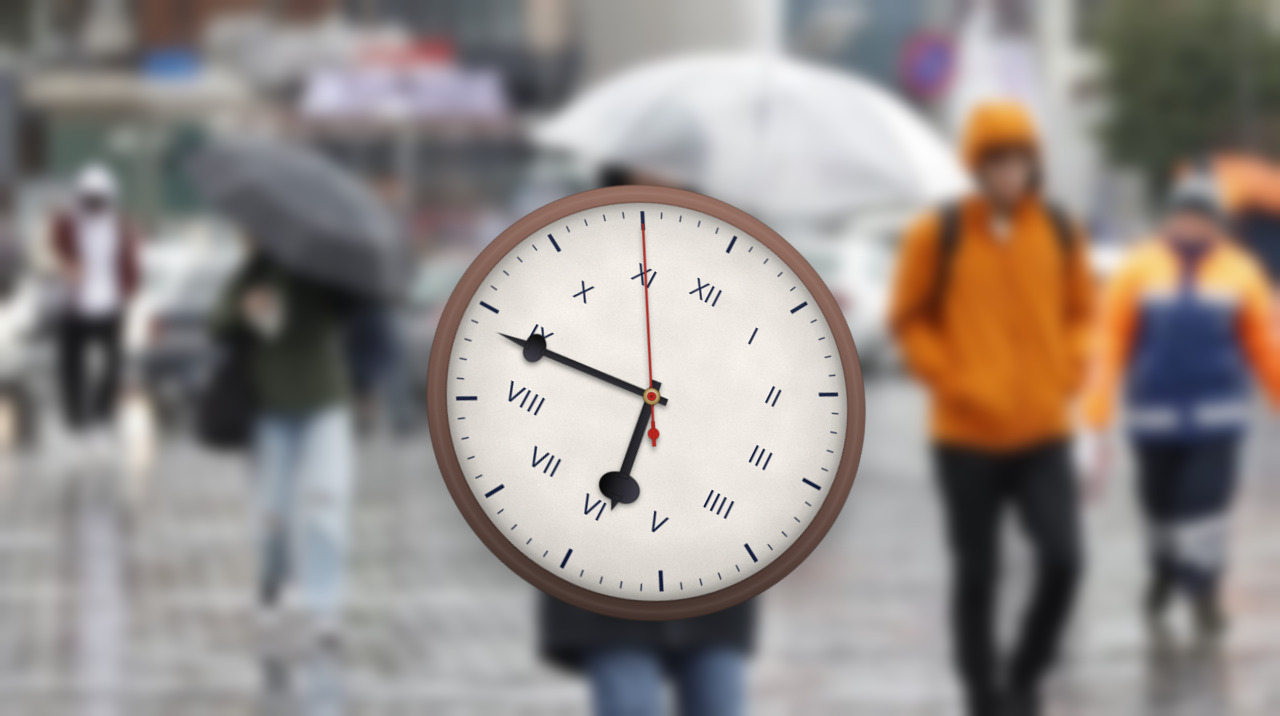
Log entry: {"hour": 5, "minute": 43, "second": 55}
